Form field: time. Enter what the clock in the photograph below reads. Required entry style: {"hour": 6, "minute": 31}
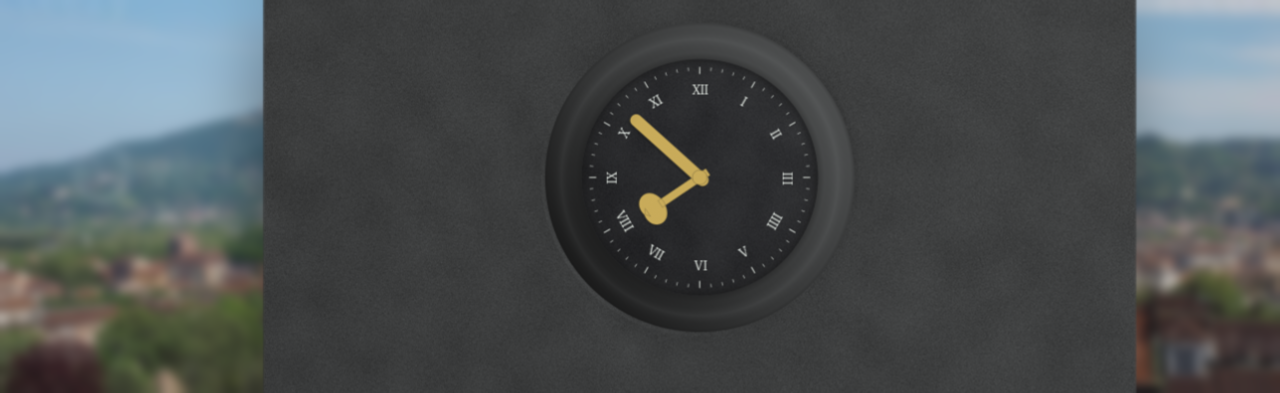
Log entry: {"hour": 7, "minute": 52}
